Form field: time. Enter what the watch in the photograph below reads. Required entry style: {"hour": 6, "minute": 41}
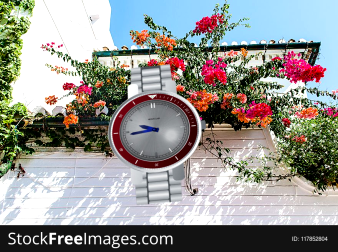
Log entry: {"hour": 9, "minute": 44}
